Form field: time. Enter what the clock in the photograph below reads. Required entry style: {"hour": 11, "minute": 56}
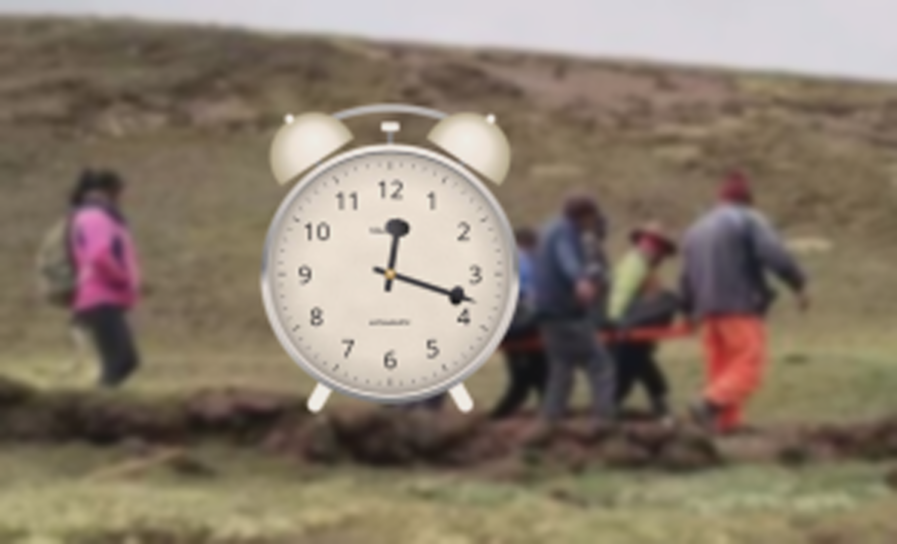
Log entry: {"hour": 12, "minute": 18}
